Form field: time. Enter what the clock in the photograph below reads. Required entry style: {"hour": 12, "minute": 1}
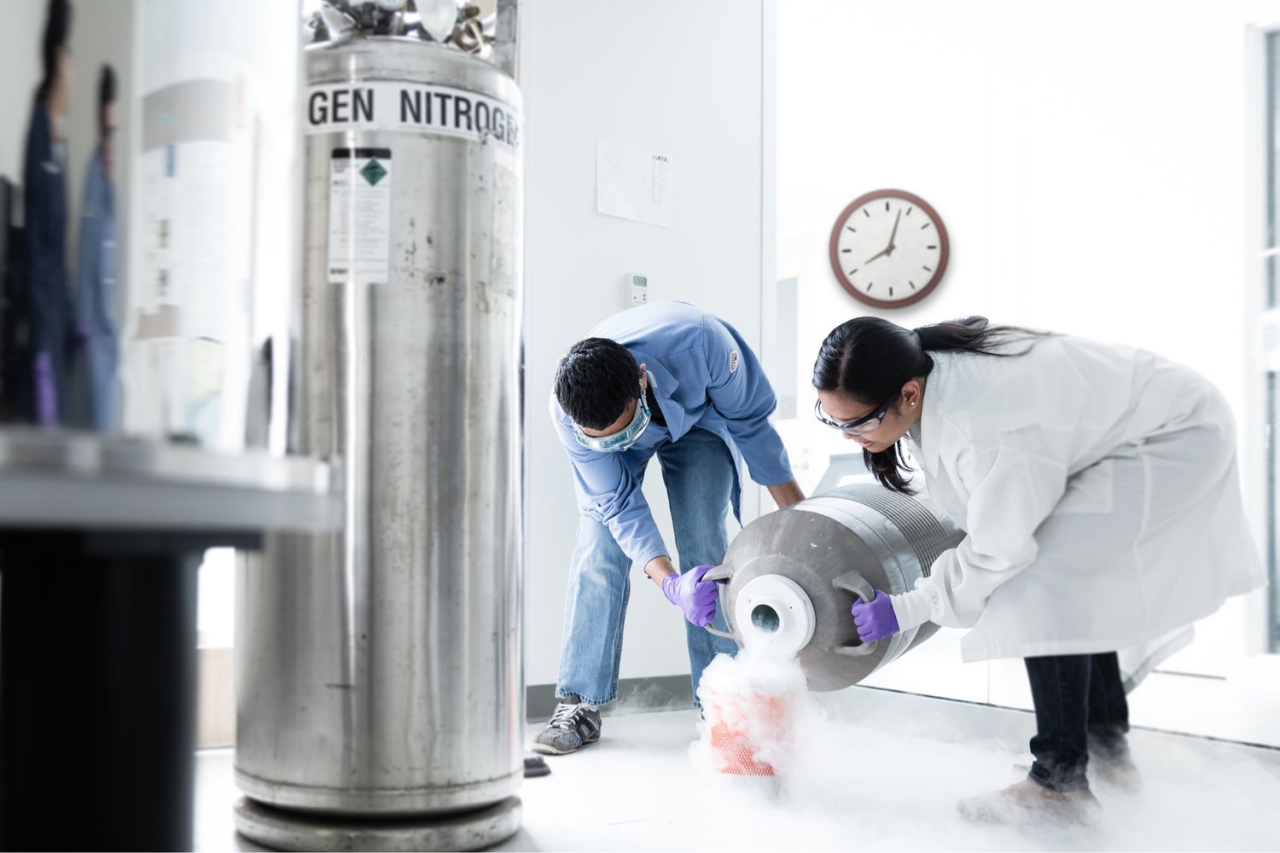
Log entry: {"hour": 8, "minute": 3}
